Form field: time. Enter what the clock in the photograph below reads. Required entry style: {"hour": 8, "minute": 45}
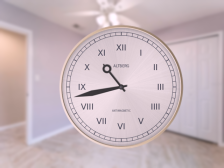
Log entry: {"hour": 10, "minute": 43}
